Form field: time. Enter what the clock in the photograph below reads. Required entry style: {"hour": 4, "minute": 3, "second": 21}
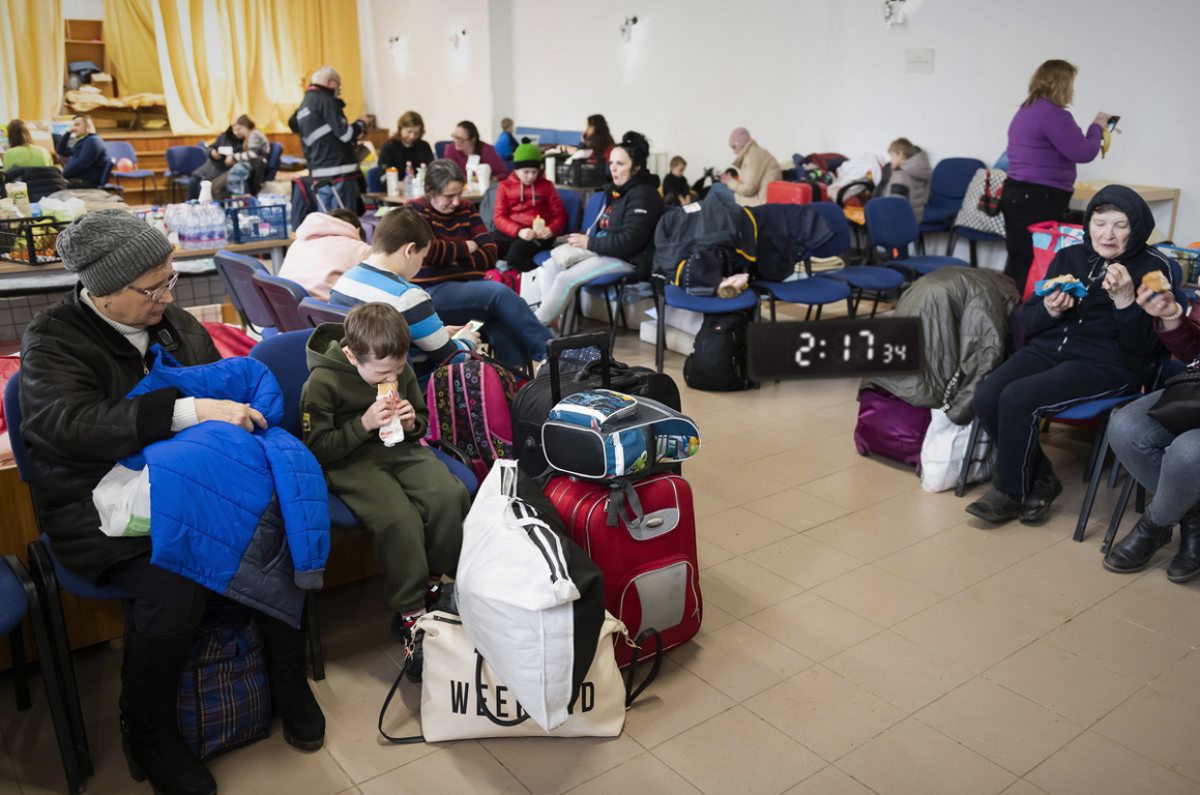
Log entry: {"hour": 2, "minute": 17, "second": 34}
